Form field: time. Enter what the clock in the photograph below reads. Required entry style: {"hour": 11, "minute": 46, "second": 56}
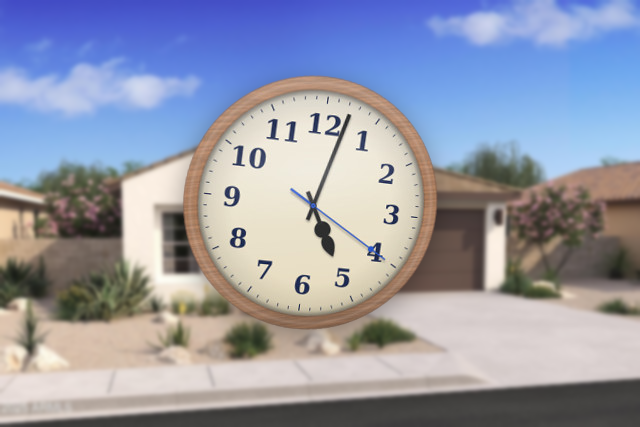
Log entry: {"hour": 5, "minute": 2, "second": 20}
